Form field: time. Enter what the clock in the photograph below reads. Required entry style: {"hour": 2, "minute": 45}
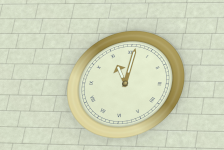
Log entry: {"hour": 11, "minute": 1}
